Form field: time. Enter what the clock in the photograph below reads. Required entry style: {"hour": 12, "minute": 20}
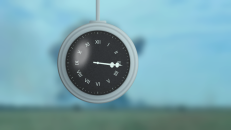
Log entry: {"hour": 3, "minute": 16}
